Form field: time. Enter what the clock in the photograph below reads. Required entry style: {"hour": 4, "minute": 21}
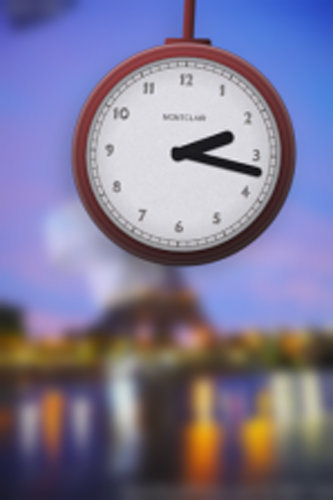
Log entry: {"hour": 2, "minute": 17}
